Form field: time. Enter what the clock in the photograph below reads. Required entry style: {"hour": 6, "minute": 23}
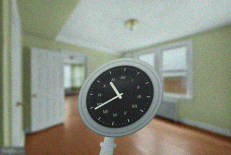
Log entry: {"hour": 10, "minute": 39}
